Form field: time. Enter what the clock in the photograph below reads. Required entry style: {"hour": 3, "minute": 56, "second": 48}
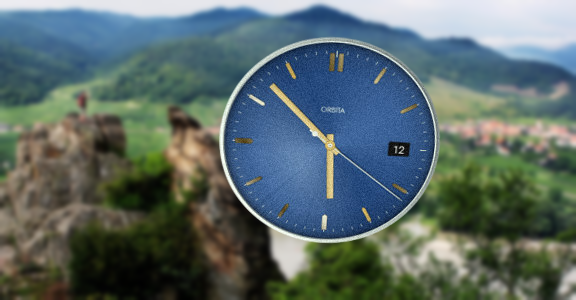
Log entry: {"hour": 5, "minute": 52, "second": 21}
